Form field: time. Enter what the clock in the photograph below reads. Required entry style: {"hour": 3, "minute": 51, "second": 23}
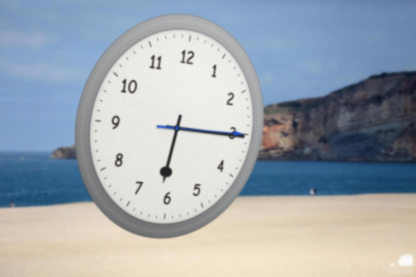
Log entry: {"hour": 6, "minute": 15, "second": 15}
